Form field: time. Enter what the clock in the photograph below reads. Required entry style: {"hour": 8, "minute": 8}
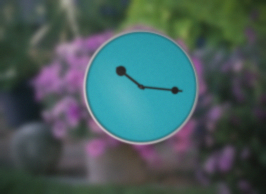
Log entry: {"hour": 10, "minute": 16}
